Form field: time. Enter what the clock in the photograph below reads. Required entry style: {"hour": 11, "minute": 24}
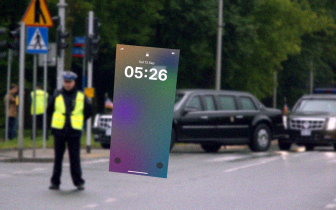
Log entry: {"hour": 5, "minute": 26}
